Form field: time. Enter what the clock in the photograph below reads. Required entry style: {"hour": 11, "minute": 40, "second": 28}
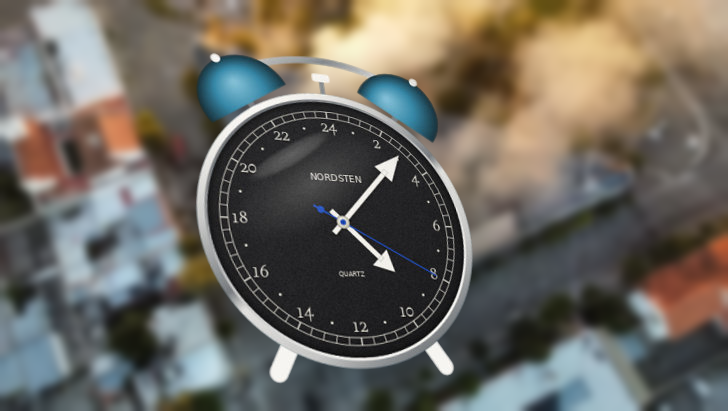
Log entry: {"hour": 9, "minute": 7, "second": 20}
